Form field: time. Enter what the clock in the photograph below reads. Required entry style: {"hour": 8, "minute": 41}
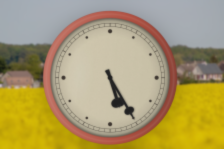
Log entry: {"hour": 5, "minute": 25}
